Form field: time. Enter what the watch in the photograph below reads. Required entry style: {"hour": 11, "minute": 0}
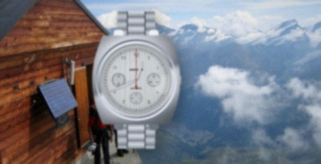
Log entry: {"hour": 12, "minute": 41}
